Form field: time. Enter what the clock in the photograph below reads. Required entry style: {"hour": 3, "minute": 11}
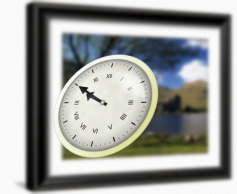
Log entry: {"hour": 9, "minute": 50}
